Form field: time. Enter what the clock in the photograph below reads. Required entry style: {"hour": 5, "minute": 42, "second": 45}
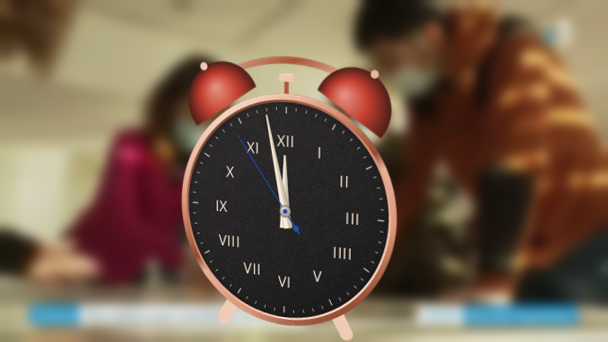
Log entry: {"hour": 11, "minute": 57, "second": 54}
